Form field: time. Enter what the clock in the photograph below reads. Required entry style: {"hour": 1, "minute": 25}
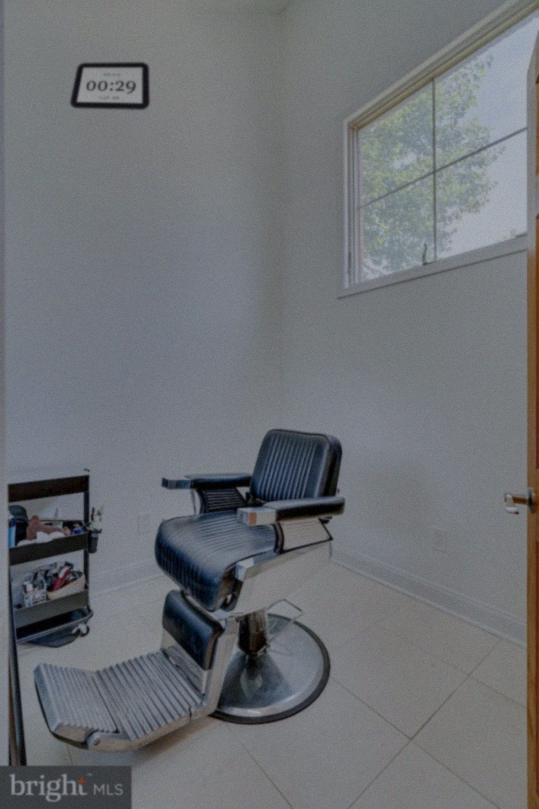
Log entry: {"hour": 0, "minute": 29}
